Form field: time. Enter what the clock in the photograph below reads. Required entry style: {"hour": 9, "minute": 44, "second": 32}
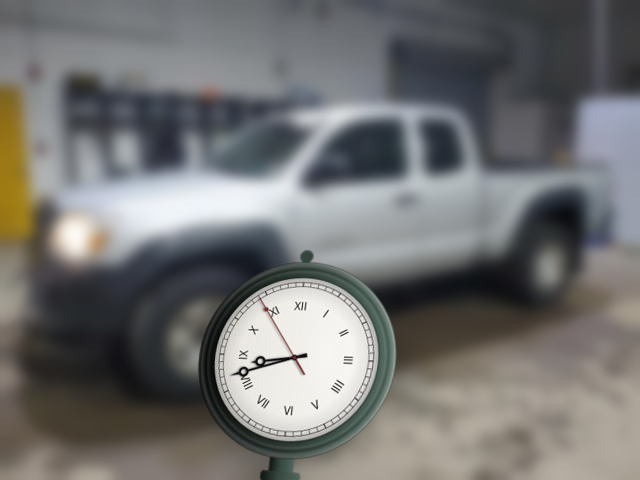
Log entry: {"hour": 8, "minute": 41, "second": 54}
